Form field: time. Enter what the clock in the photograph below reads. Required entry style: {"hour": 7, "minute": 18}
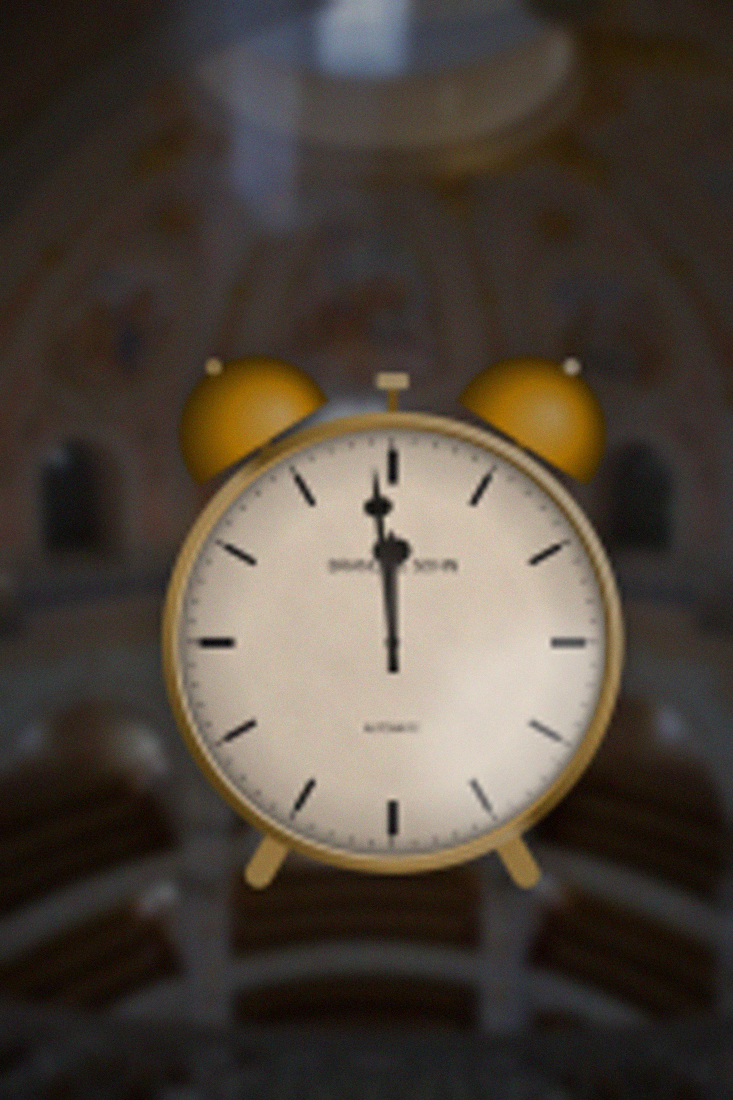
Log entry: {"hour": 11, "minute": 59}
